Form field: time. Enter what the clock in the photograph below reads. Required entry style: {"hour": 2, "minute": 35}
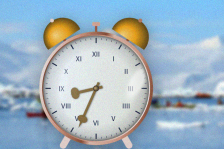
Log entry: {"hour": 8, "minute": 34}
